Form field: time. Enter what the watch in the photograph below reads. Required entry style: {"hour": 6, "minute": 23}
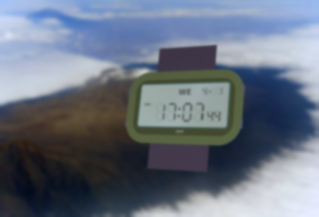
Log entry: {"hour": 17, "minute": 7}
